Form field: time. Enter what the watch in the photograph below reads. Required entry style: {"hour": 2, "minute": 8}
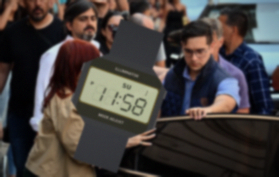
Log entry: {"hour": 11, "minute": 58}
